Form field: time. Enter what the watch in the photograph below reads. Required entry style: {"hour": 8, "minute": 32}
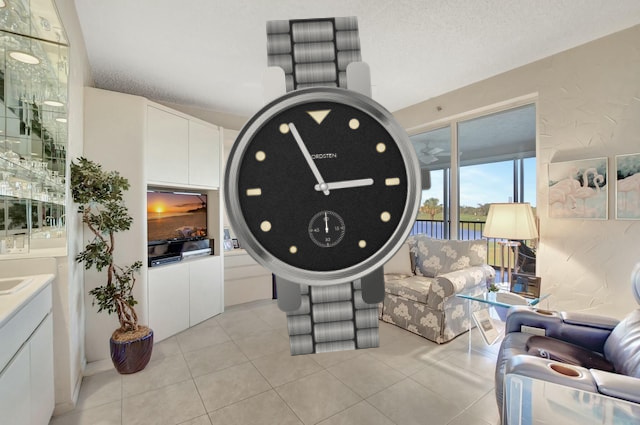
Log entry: {"hour": 2, "minute": 56}
